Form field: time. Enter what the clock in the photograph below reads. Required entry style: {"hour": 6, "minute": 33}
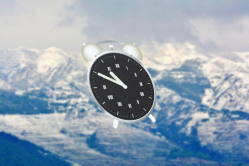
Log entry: {"hour": 10, "minute": 50}
